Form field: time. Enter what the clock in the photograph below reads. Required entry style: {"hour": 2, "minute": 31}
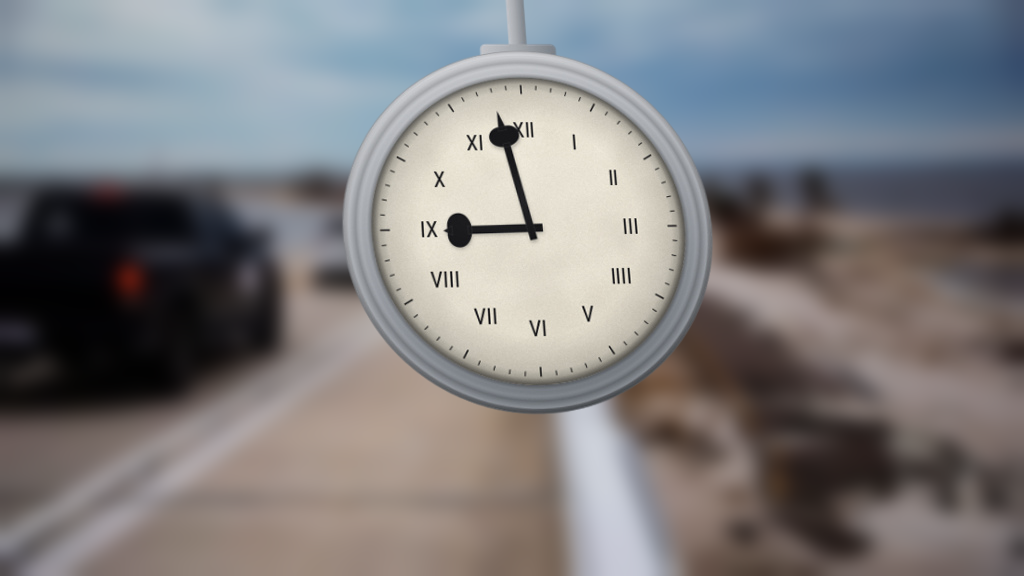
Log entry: {"hour": 8, "minute": 58}
